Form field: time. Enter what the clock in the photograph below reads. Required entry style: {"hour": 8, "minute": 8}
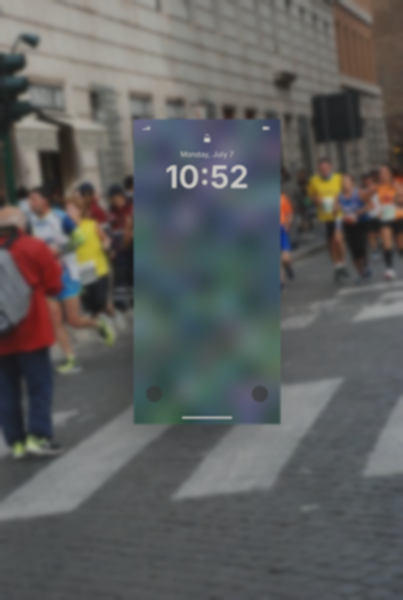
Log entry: {"hour": 10, "minute": 52}
